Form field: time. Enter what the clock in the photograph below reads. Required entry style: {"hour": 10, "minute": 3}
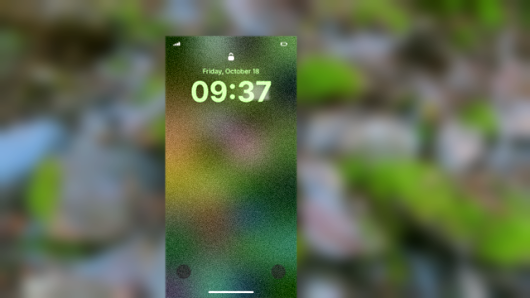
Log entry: {"hour": 9, "minute": 37}
